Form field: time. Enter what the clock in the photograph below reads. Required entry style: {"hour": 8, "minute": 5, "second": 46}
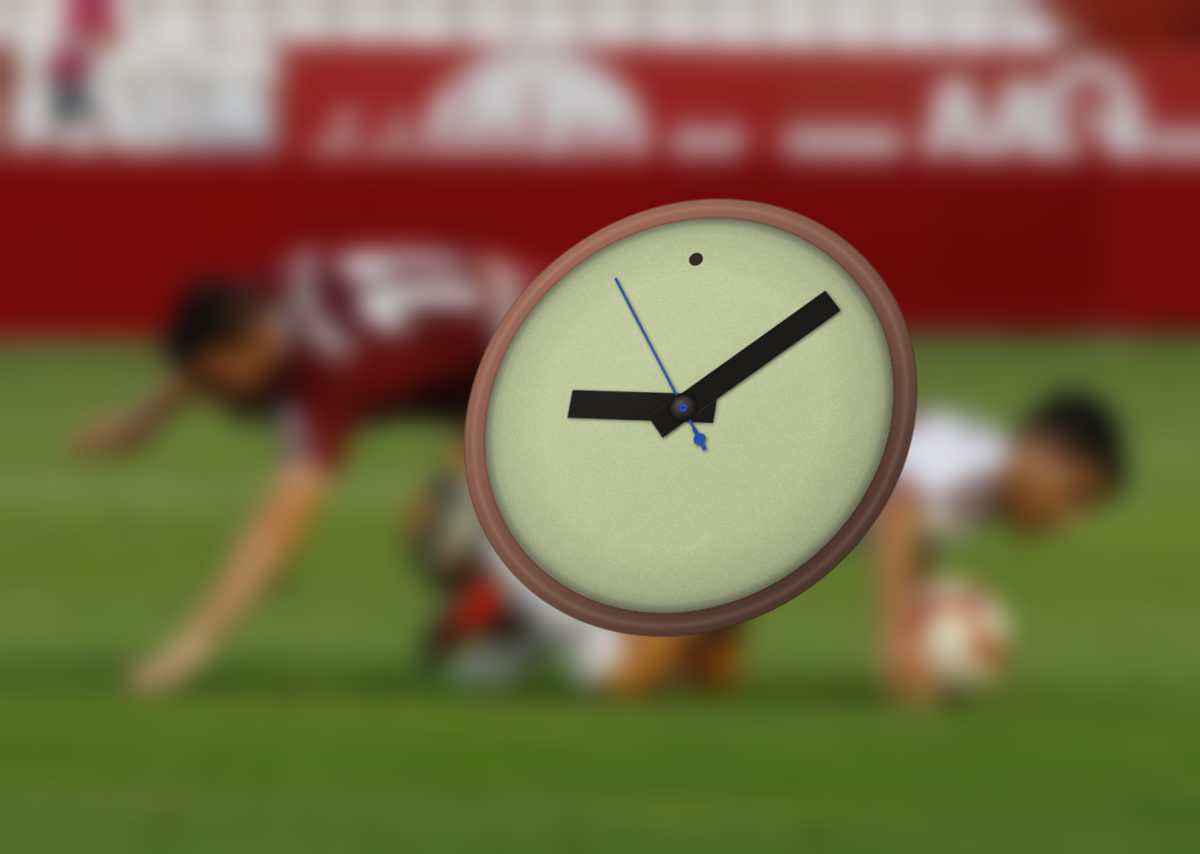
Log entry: {"hour": 9, "minute": 8, "second": 55}
